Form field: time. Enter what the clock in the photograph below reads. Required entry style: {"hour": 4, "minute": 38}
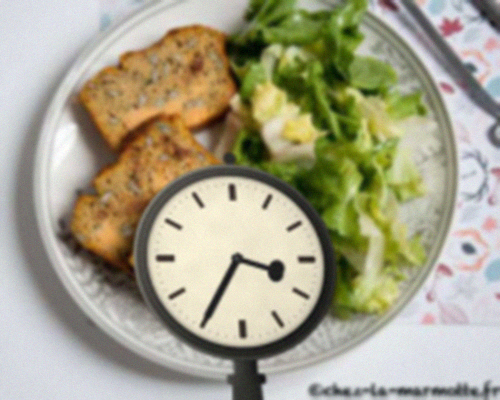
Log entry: {"hour": 3, "minute": 35}
